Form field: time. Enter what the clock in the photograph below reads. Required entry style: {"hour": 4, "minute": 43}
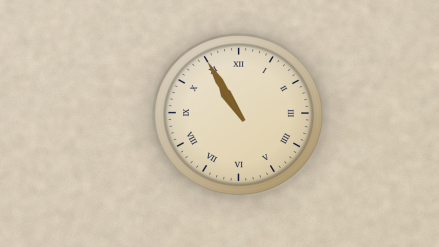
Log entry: {"hour": 10, "minute": 55}
